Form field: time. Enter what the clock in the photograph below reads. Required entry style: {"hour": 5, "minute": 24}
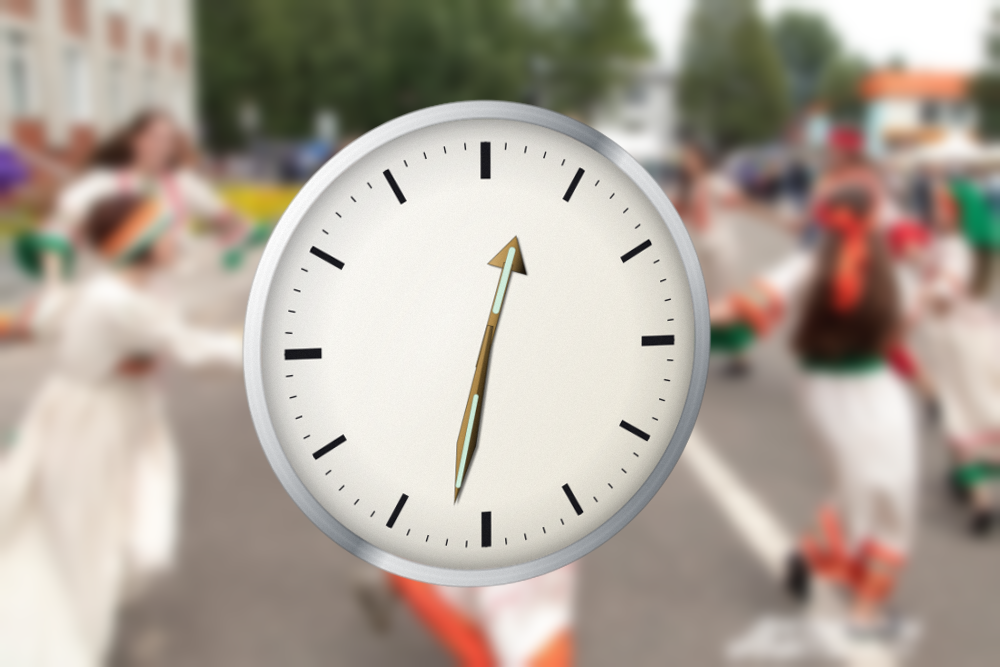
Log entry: {"hour": 12, "minute": 32}
